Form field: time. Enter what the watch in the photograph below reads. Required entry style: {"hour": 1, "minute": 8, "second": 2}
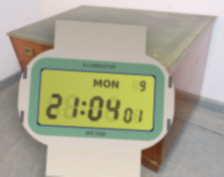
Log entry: {"hour": 21, "minute": 4, "second": 1}
